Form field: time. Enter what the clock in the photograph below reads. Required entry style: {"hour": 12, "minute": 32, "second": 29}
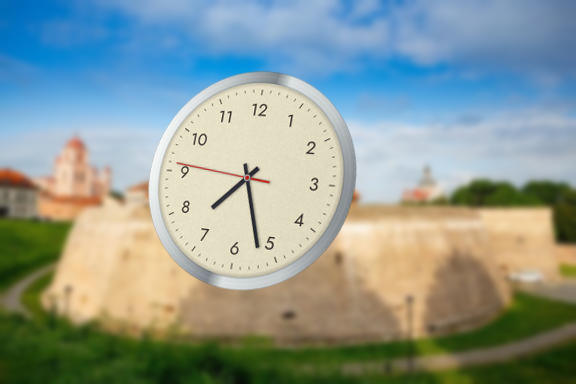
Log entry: {"hour": 7, "minute": 26, "second": 46}
